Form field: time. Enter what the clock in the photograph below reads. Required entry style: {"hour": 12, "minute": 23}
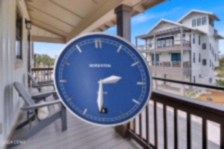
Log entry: {"hour": 2, "minute": 31}
